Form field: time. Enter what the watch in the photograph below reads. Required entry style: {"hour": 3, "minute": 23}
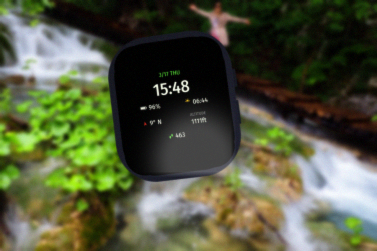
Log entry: {"hour": 15, "minute": 48}
